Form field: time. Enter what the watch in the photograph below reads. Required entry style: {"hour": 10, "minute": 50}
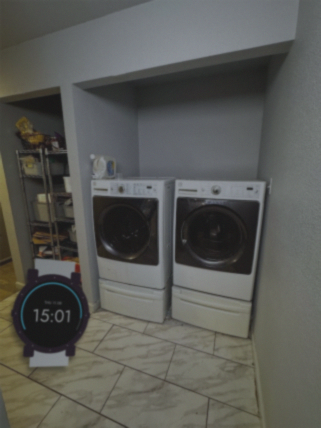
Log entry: {"hour": 15, "minute": 1}
